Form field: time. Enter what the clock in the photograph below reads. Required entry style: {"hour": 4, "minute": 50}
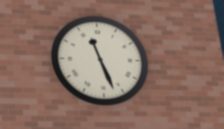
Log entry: {"hour": 11, "minute": 27}
